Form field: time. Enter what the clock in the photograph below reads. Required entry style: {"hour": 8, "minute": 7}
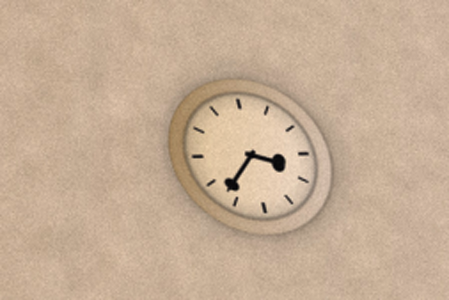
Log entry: {"hour": 3, "minute": 37}
